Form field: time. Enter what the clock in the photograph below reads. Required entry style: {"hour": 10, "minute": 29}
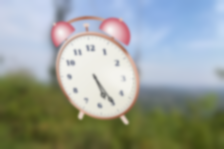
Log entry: {"hour": 5, "minute": 25}
